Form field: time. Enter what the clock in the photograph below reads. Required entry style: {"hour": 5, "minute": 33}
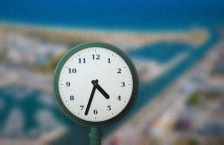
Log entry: {"hour": 4, "minute": 33}
